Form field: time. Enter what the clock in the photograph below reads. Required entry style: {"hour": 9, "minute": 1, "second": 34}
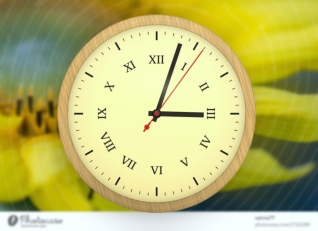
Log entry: {"hour": 3, "minute": 3, "second": 6}
